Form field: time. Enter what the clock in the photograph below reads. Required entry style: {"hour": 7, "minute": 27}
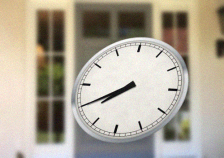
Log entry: {"hour": 7, "minute": 40}
